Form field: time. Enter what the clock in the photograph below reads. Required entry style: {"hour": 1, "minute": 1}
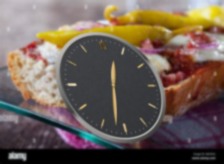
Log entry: {"hour": 12, "minute": 32}
